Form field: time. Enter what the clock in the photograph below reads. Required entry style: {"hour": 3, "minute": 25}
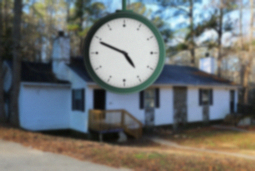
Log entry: {"hour": 4, "minute": 49}
